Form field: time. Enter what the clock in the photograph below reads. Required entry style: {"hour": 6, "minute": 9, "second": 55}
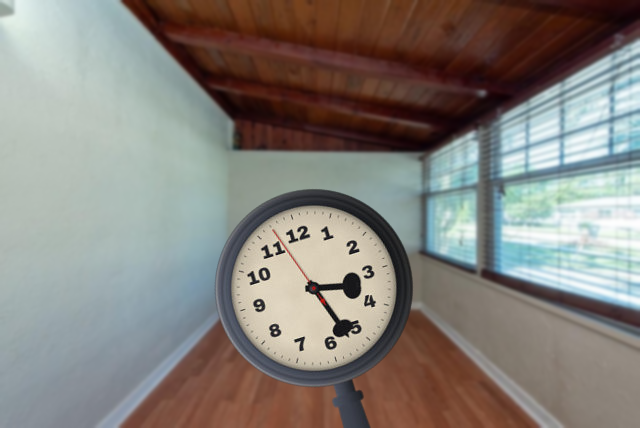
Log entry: {"hour": 3, "minute": 26, "second": 57}
